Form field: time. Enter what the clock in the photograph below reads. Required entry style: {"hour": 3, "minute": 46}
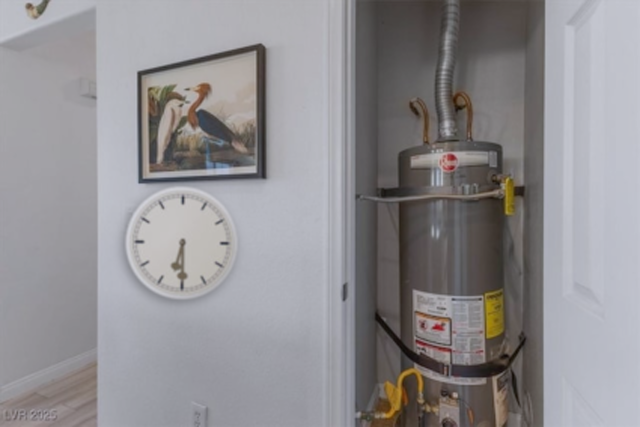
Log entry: {"hour": 6, "minute": 30}
